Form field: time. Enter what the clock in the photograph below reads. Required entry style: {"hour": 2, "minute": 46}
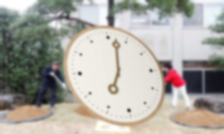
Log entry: {"hour": 7, "minute": 2}
